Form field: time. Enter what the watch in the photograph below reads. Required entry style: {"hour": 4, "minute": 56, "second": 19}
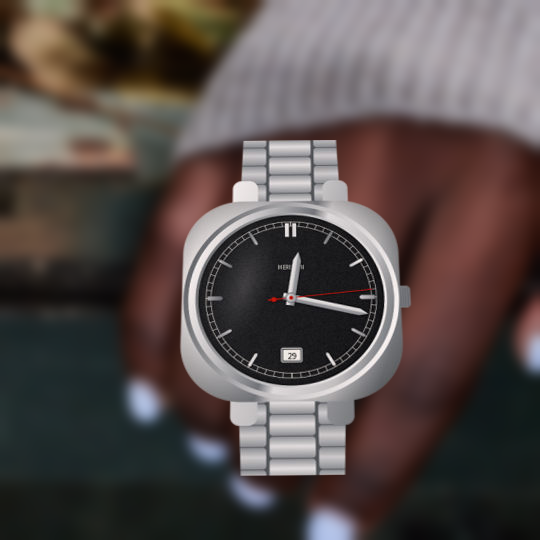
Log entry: {"hour": 12, "minute": 17, "second": 14}
